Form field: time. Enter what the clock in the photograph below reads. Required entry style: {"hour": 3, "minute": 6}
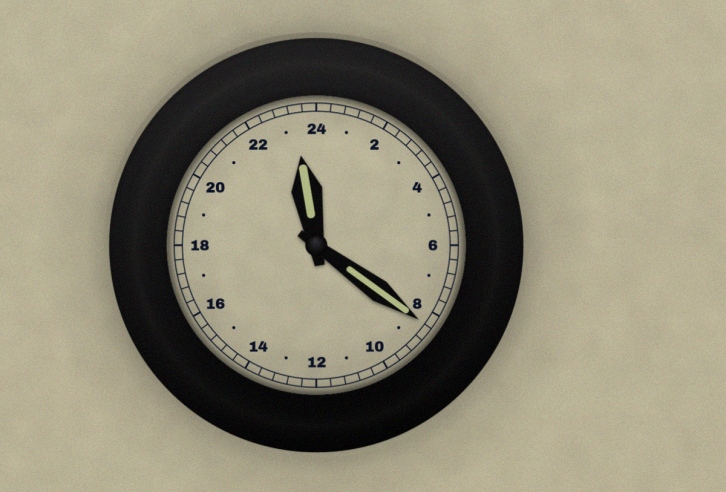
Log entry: {"hour": 23, "minute": 21}
